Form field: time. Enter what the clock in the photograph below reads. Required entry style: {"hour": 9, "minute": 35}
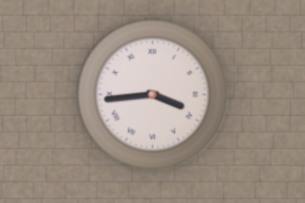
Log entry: {"hour": 3, "minute": 44}
